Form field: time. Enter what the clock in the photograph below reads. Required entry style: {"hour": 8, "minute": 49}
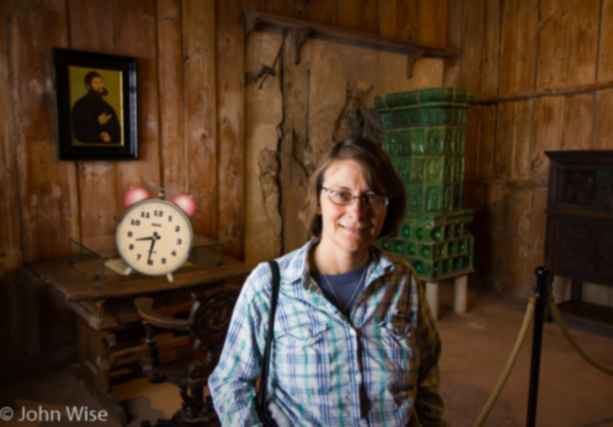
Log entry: {"hour": 8, "minute": 31}
